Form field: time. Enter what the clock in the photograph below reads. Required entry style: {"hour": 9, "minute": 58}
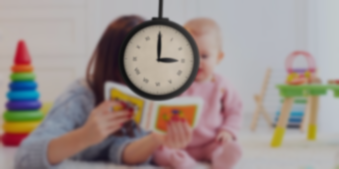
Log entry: {"hour": 3, "minute": 0}
